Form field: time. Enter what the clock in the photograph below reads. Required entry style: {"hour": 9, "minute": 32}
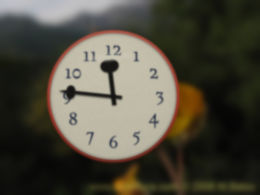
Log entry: {"hour": 11, "minute": 46}
